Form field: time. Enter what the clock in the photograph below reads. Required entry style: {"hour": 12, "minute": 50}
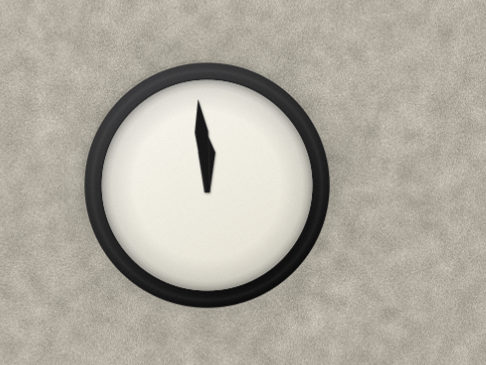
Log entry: {"hour": 11, "minute": 59}
